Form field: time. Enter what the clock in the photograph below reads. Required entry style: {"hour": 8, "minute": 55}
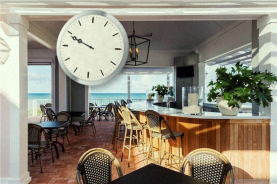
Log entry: {"hour": 9, "minute": 49}
